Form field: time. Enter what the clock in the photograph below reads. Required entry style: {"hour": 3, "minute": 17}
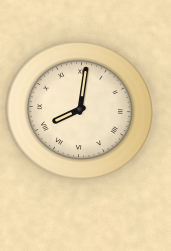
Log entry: {"hour": 8, "minute": 1}
